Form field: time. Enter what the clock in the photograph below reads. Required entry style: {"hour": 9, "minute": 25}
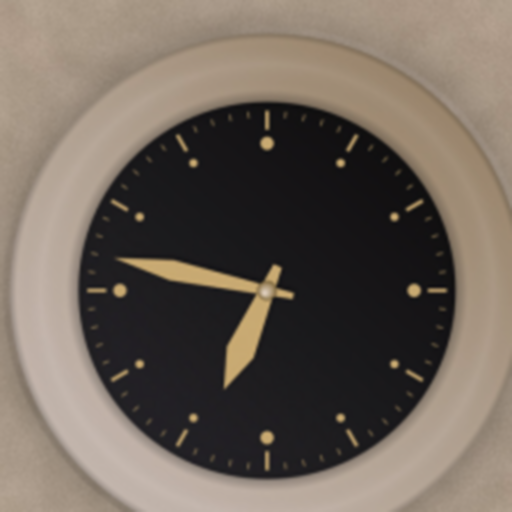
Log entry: {"hour": 6, "minute": 47}
